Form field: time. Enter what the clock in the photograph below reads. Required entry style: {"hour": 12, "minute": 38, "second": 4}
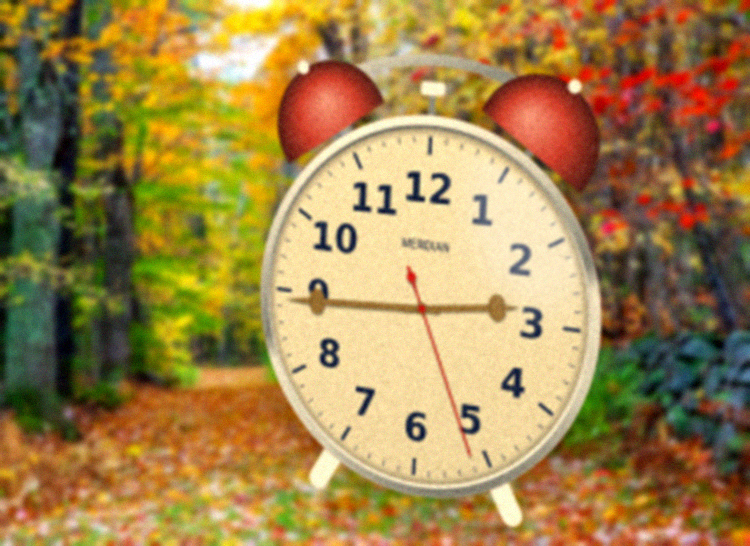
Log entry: {"hour": 2, "minute": 44, "second": 26}
